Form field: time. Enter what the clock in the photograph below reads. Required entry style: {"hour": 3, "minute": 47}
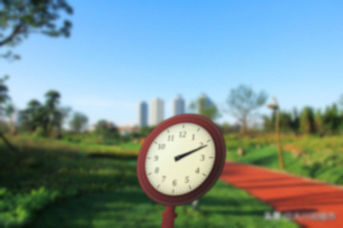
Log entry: {"hour": 2, "minute": 11}
